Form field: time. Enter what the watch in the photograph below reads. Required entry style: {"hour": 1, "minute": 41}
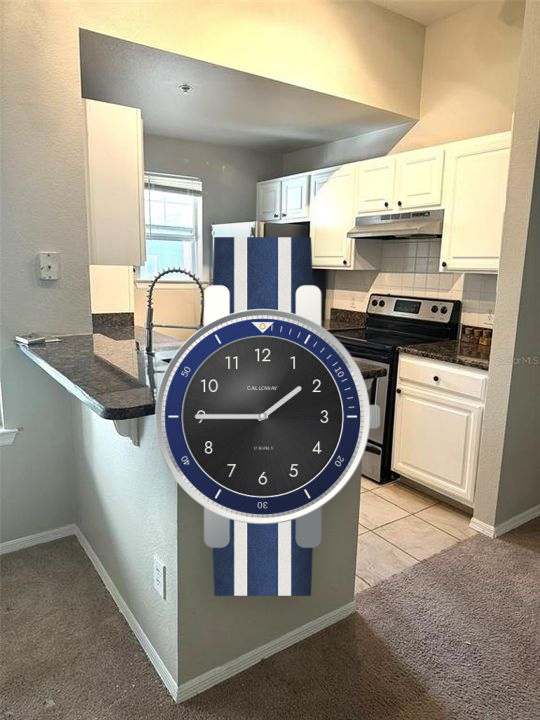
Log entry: {"hour": 1, "minute": 45}
